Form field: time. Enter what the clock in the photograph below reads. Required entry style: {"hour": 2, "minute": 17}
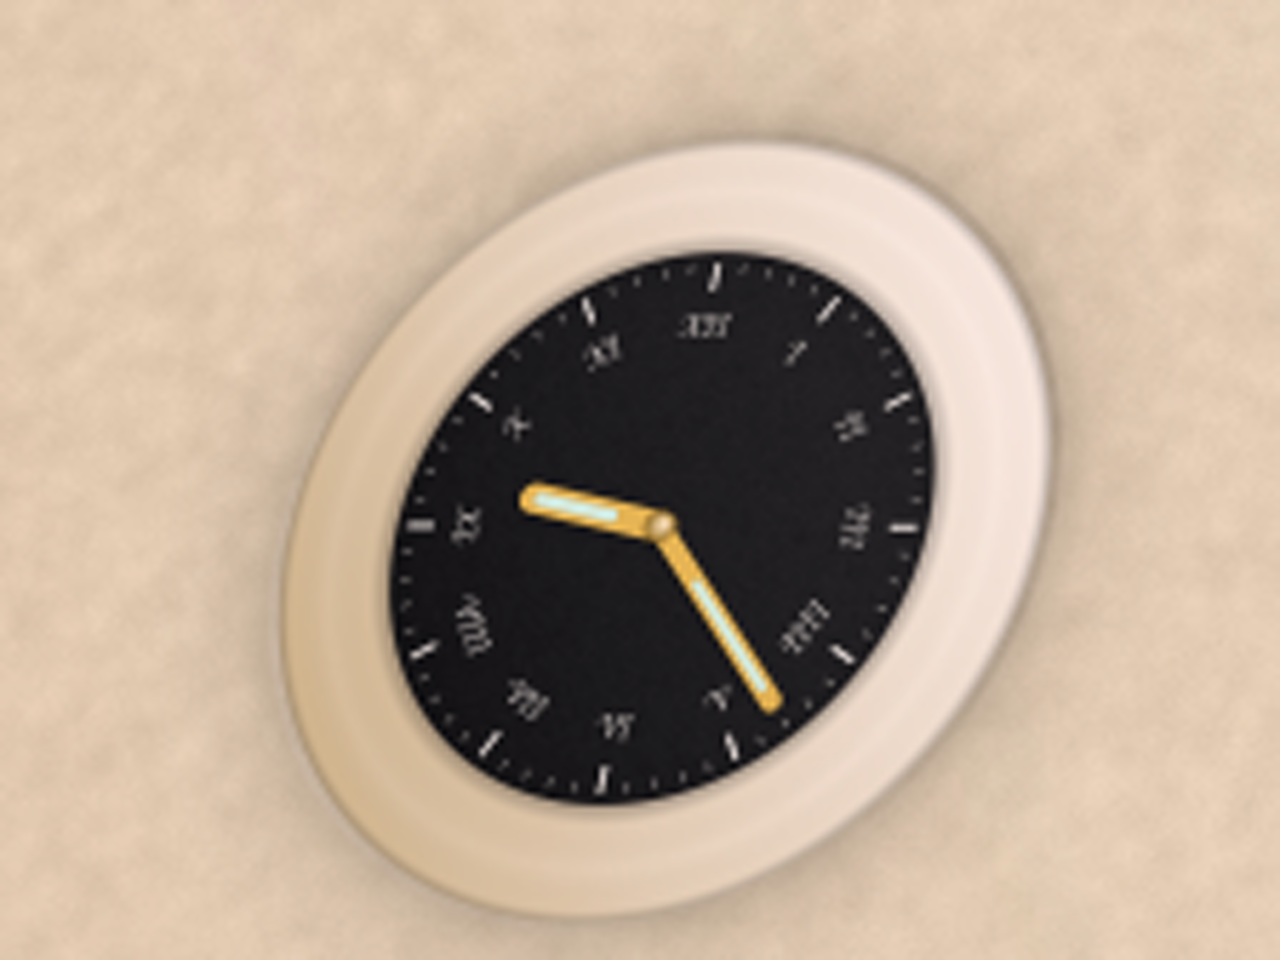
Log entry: {"hour": 9, "minute": 23}
